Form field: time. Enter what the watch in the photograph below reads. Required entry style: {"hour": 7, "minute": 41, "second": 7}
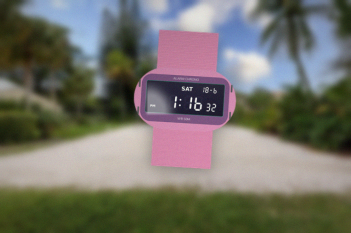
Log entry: {"hour": 1, "minute": 16, "second": 32}
